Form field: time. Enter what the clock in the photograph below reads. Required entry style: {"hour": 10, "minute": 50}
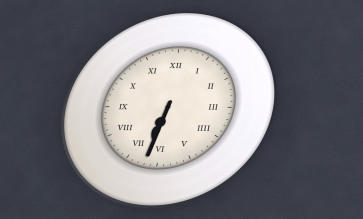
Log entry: {"hour": 6, "minute": 32}
